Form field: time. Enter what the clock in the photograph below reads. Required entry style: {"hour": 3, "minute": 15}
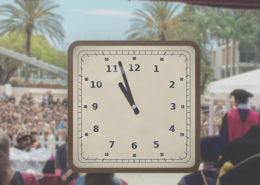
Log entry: {"hour": 10, "minute": 57}
